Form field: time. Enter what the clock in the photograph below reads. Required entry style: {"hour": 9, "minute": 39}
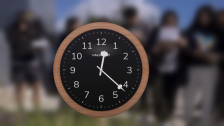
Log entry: {"hour": 12, "minute": 22}
